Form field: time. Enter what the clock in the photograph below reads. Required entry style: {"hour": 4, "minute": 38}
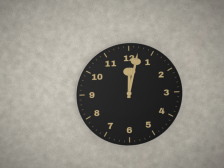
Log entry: {"hour": 12, "minute": 2}
